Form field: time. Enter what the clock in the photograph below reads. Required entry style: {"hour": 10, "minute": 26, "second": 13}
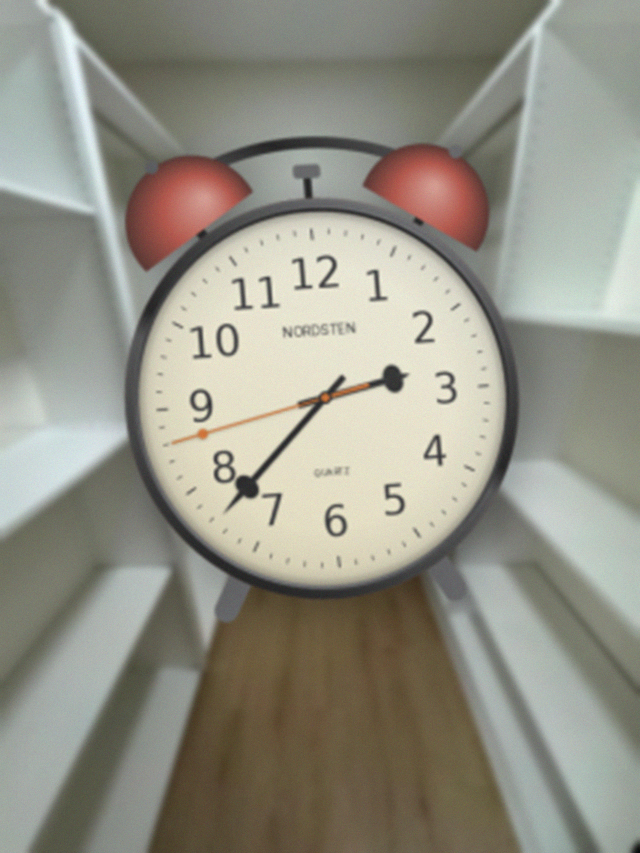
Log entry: {"hour": 2, "minute": 37, "second": 43}
